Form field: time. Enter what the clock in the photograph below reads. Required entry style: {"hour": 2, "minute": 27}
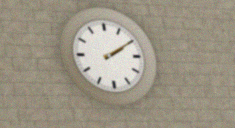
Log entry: {"hour": 2, "minute": 10}
